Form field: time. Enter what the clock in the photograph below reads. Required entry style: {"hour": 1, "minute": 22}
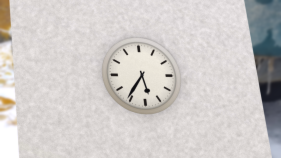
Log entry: {"hour": 5, "minute": 36}
